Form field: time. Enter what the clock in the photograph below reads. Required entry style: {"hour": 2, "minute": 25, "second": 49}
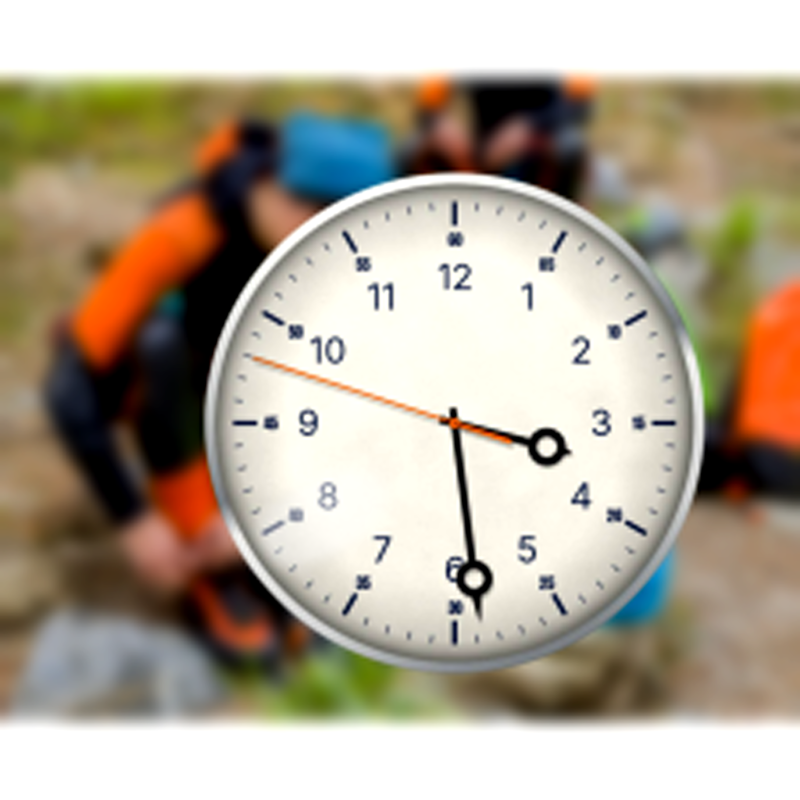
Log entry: {"hour": 3, "minute": 28, "second": 48}
